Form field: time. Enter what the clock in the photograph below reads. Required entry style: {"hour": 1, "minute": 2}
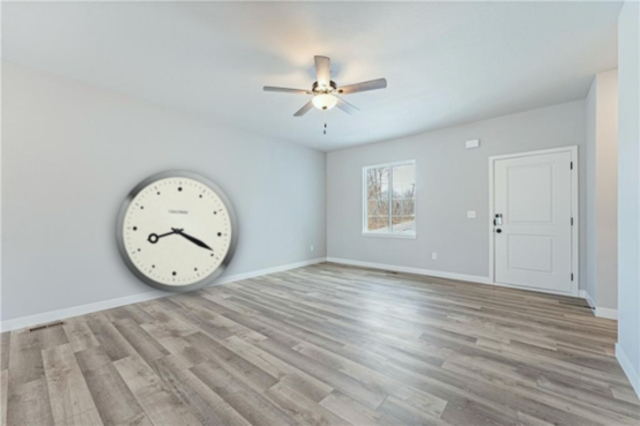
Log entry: {"hour": 8, "minute": 19}
